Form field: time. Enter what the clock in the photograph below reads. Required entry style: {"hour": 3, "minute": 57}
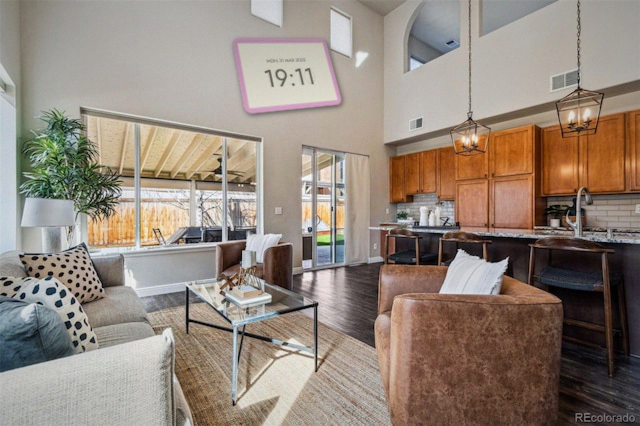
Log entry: {"hour": 19, "minute": 11}
